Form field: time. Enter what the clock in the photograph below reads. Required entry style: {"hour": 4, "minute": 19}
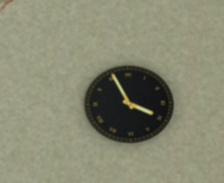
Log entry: {"hour": 3, "minute": 56}
